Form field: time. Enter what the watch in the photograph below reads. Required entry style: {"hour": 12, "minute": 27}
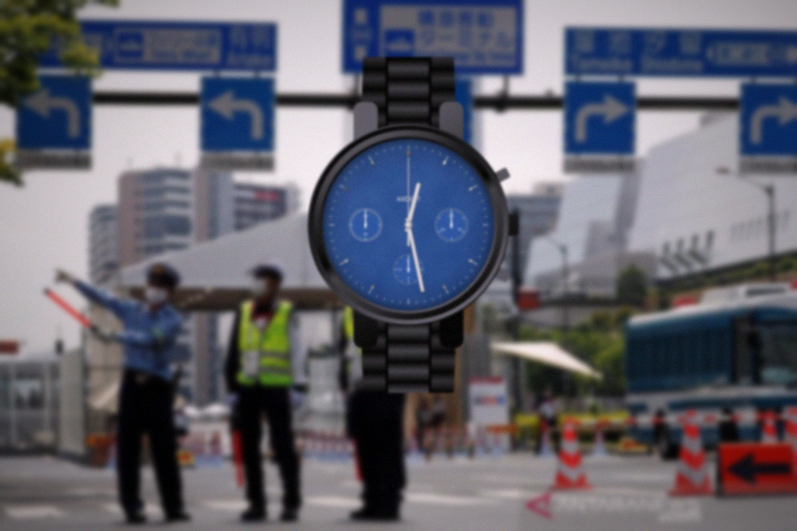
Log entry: {"hour": 12, "minute": 28}
